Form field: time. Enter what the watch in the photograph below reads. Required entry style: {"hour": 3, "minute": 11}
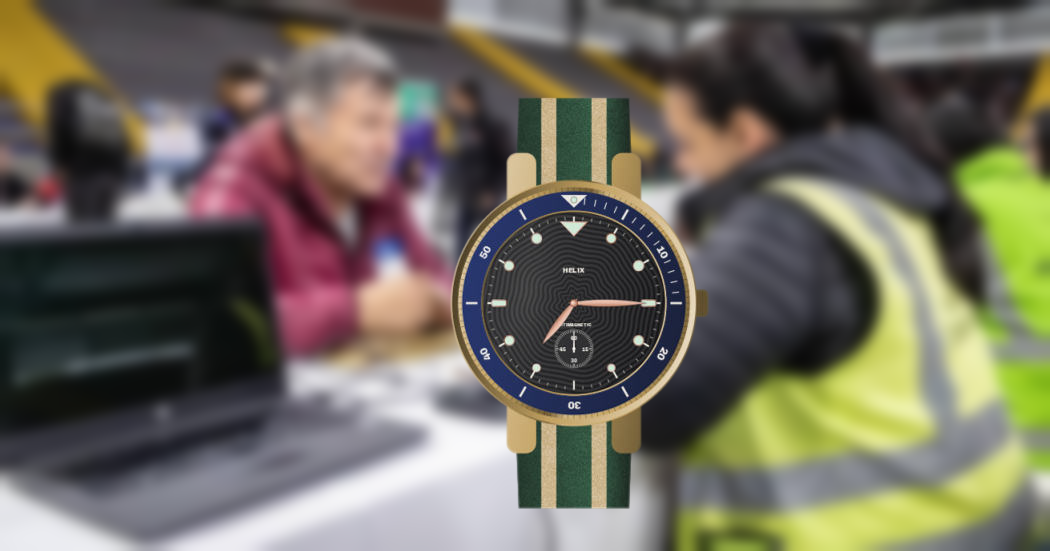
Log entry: {"hour": 7, "minute": 15}
